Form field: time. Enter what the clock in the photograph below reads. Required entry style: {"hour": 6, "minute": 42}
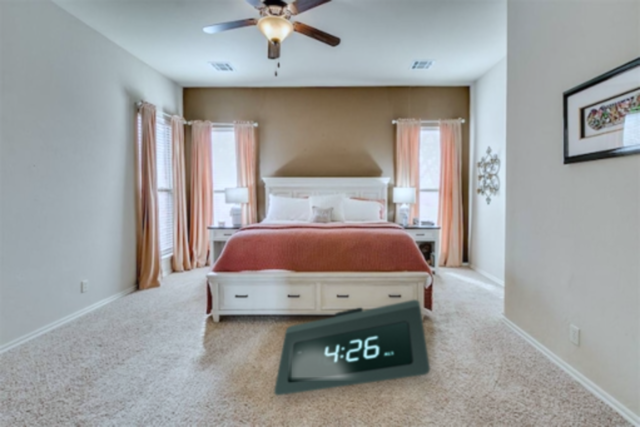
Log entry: {"hour": 4, "minute": 26}
